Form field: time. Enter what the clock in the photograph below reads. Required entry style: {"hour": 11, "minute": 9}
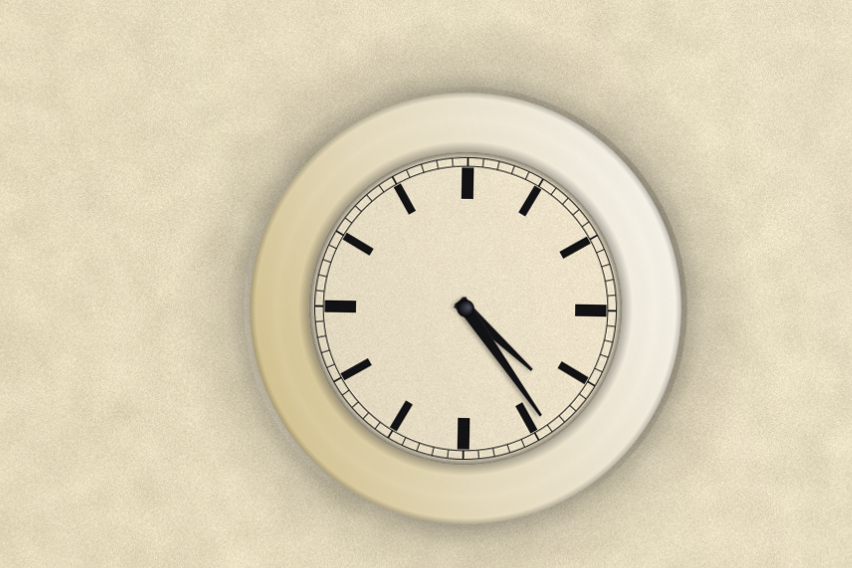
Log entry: {"hour": 4, "minute": 24}
